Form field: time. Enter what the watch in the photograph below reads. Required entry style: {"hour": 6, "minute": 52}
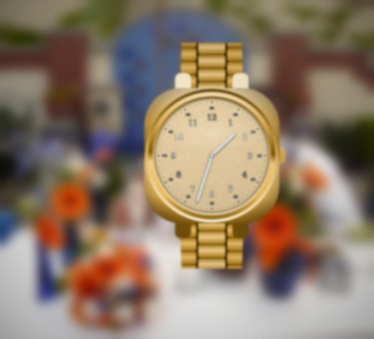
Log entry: {"hour": 1, "minute": 33}
